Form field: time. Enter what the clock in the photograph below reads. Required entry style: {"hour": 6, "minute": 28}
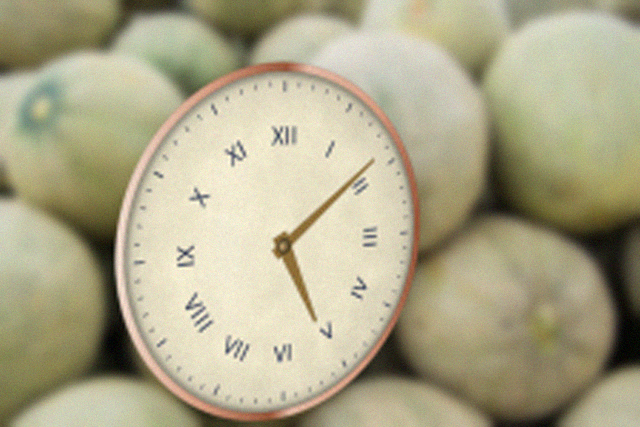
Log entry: {"hour": 5, "minute": 9}
